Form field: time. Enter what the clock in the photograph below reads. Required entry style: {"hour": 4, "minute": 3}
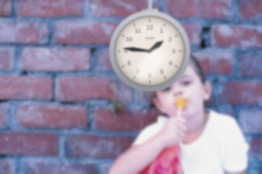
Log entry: {"hour": 1, "minute": 46}
